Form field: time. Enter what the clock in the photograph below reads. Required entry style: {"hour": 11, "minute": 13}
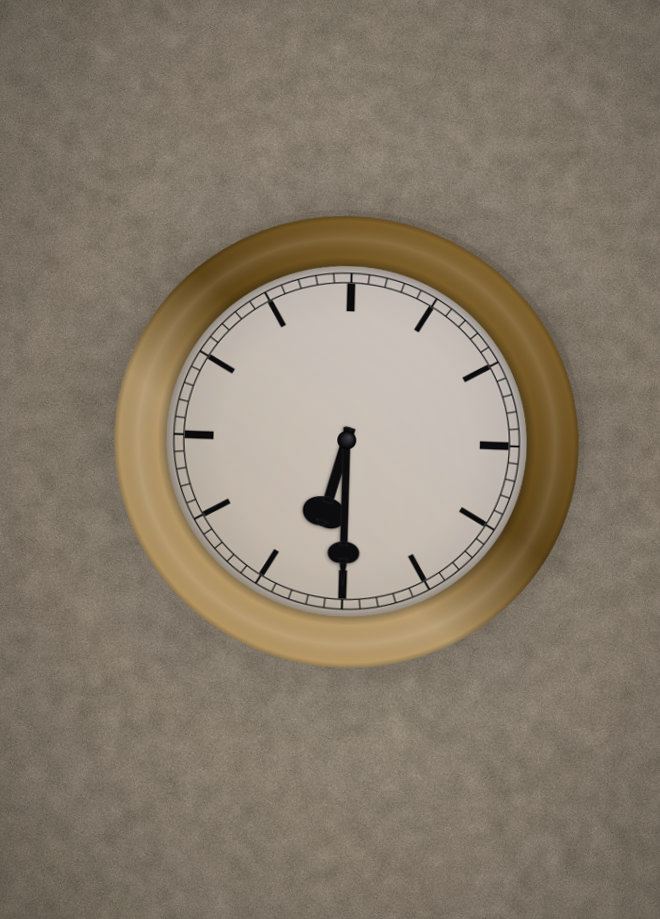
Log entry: {"hour": 6, "minute": 30}
